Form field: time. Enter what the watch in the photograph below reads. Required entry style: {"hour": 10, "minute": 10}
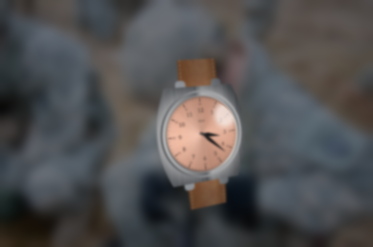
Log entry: {"hour": 3, "minute": 22}
